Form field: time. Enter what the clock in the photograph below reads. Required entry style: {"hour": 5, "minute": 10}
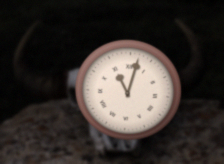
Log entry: {"hour": 11, "minute": 2}
